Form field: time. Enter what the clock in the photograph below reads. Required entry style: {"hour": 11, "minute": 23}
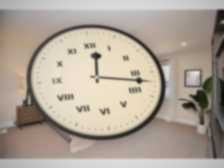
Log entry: {"hour": 12, "minute": 17}
